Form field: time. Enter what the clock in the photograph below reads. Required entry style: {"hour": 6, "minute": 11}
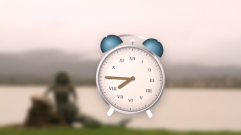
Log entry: {"hour": 7, "minute": 45}
